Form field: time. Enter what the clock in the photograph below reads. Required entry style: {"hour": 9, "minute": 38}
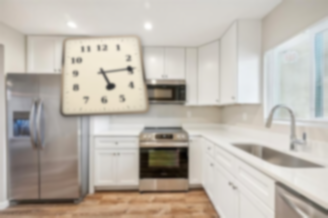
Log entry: {"hour": 5, "minute": 14}
